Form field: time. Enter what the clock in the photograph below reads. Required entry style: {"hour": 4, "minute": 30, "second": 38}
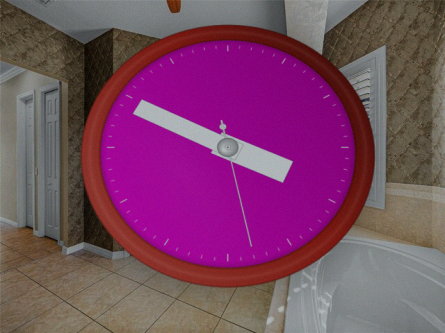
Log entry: {"hour": 3, "minute": 49, "second": 28}
